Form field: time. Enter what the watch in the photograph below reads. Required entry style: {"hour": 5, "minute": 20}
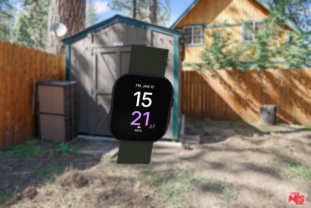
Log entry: {"hour": 15, "minute": 21}
